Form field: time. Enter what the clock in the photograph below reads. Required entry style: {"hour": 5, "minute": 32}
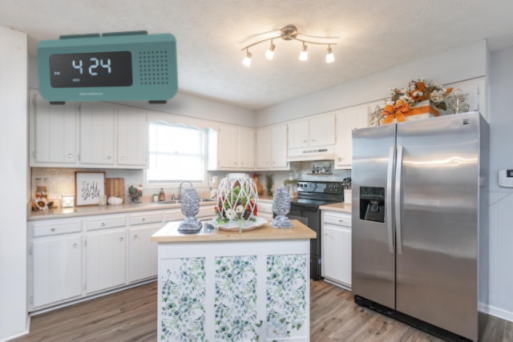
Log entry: {"hour": 4, "minute": 24}
